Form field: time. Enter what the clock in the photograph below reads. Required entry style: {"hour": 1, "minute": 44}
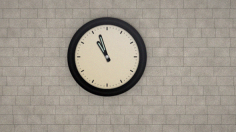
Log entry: {"hour": 10, "minute": 57}
